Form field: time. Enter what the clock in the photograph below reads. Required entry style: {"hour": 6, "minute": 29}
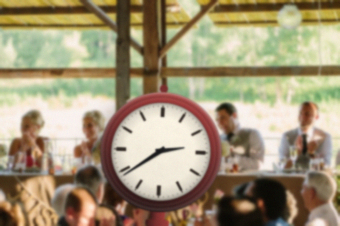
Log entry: {"hour": 2, "minute": 39}
